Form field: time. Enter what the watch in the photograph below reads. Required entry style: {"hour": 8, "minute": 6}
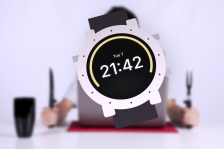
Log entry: {"hour": 21, "minute": 42}
